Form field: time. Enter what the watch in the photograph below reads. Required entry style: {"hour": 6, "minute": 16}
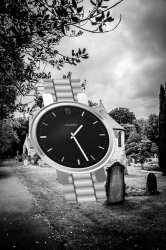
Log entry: {"hour": 1, "minute": 27}
